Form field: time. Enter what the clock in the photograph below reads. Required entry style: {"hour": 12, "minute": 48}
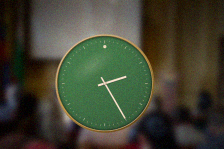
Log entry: {"hour": 2, "minute": 25}
